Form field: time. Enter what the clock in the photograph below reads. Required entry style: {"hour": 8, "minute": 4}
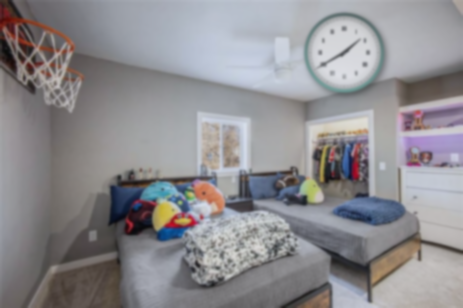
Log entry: {"hour": 1, "minute": 40}
